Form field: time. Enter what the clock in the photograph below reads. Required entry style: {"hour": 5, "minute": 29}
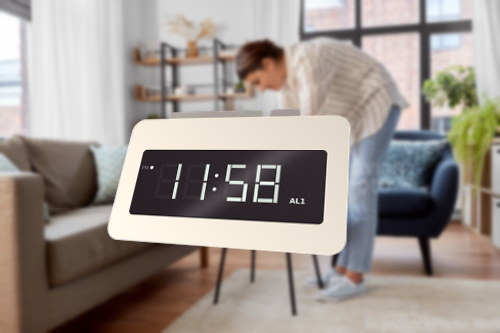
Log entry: {"hour": 11, "minute": 58}
